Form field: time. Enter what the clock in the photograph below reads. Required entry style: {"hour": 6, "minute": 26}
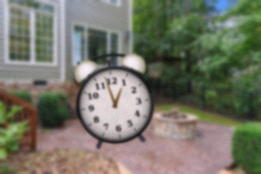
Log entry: {"hour": 12, "minute": 58}
